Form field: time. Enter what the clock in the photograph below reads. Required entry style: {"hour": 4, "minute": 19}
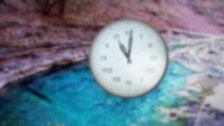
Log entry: {"hour": 11, "minute": 1}
